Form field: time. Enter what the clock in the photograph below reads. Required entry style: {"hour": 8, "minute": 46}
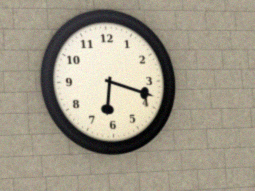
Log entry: {"hour": 6, "minute": 18}
